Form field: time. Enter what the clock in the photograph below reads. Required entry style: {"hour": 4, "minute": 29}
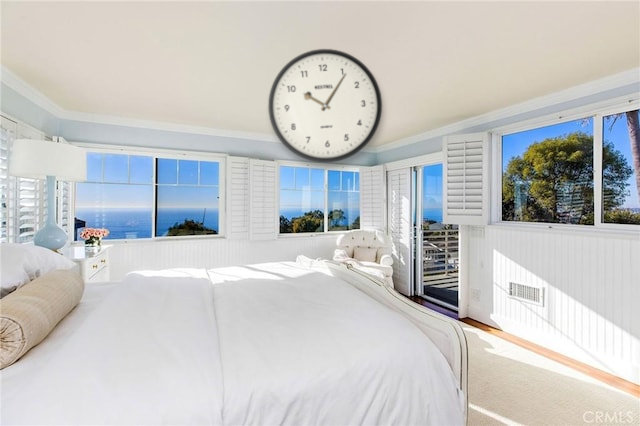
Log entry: {"hour": 10, "minute": 6}
